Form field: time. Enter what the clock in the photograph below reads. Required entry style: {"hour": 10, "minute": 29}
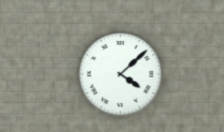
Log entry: {"hour": 4, "minute": 8}
